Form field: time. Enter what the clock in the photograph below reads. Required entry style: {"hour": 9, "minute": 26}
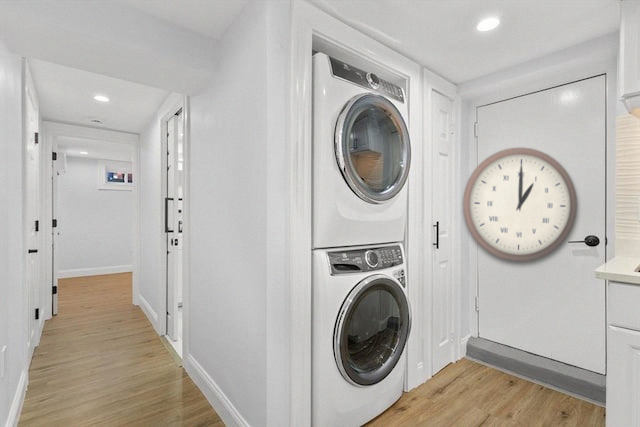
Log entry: {"hour": 1, "minute": 0}
